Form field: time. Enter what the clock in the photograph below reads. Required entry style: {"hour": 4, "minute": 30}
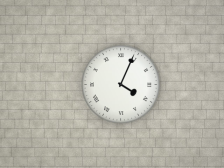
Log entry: {"hour": 4, "minute": 4}
